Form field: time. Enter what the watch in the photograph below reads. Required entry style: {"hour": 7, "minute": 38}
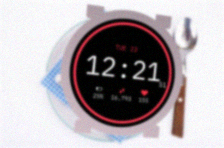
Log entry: {"hour": 12, "minute": 21}
